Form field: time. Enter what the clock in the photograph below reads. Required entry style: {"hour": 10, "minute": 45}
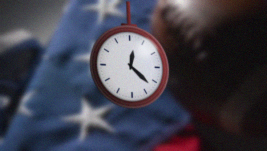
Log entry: {"hour": 12, "minute": 22}
